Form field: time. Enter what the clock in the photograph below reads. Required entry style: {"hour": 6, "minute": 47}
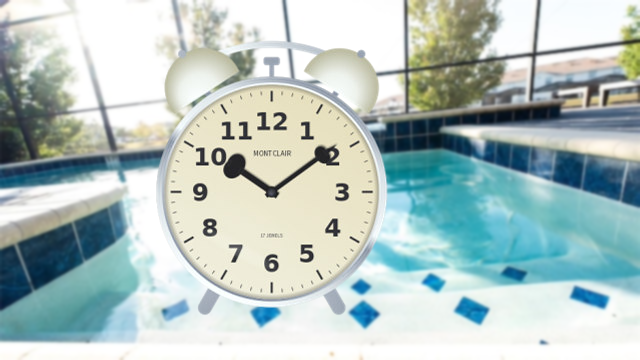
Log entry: {"hour": 10, "minute": 9}
